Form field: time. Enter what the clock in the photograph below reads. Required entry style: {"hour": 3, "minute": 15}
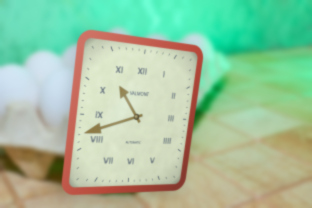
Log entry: {"hour": 10, "minute": 42}
